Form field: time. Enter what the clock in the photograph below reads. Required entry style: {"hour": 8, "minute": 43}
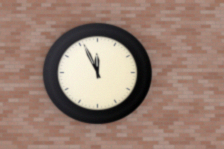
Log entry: {"hour": 11, "minute": 56}
